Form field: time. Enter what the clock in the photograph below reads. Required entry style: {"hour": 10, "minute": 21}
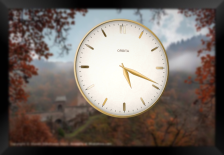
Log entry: {"hour": 5, "minute": 19}
